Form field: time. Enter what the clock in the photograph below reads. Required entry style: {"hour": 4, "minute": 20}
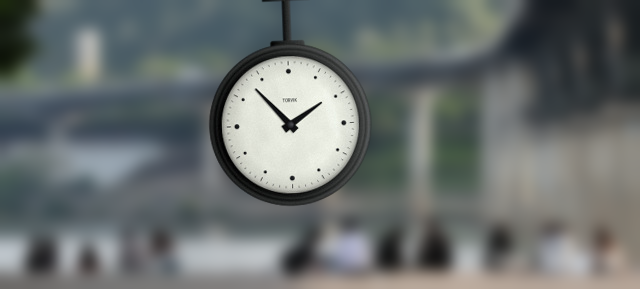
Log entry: {"hour": 1, "minute": 53}
